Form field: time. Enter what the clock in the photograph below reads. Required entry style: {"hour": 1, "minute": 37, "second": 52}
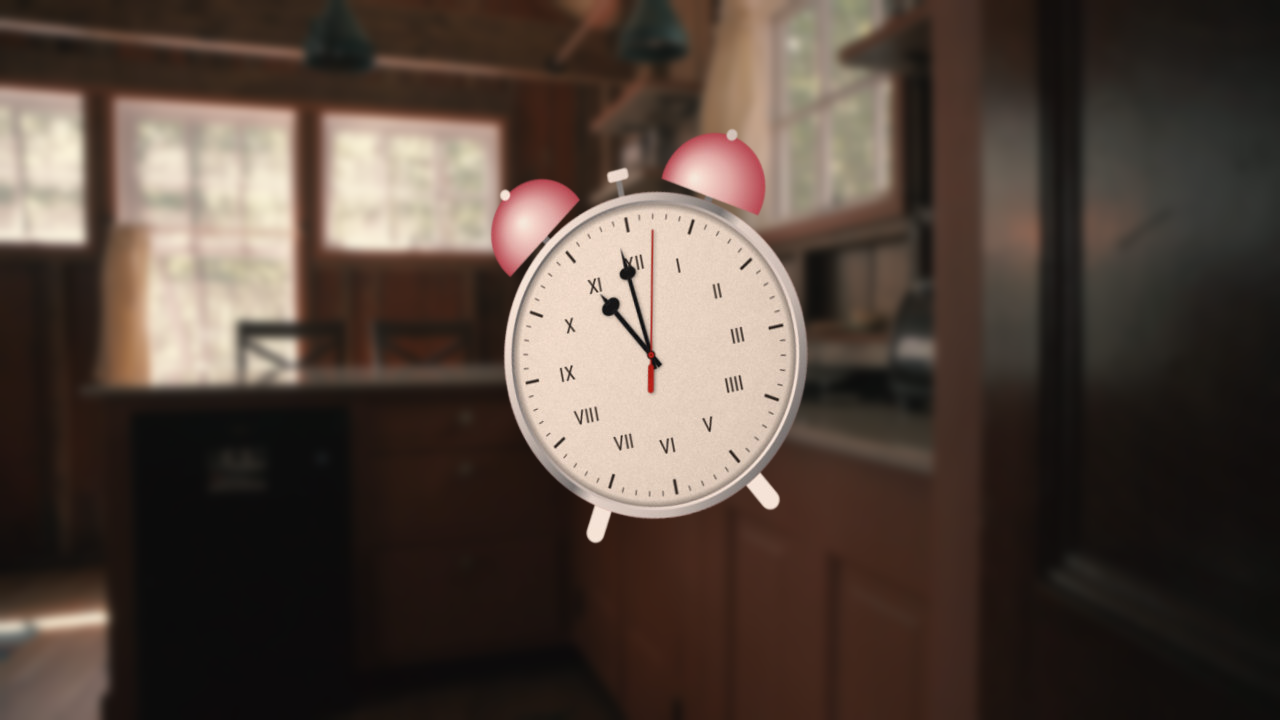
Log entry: {"hour": 10, "minute": 59, "second": 2}
